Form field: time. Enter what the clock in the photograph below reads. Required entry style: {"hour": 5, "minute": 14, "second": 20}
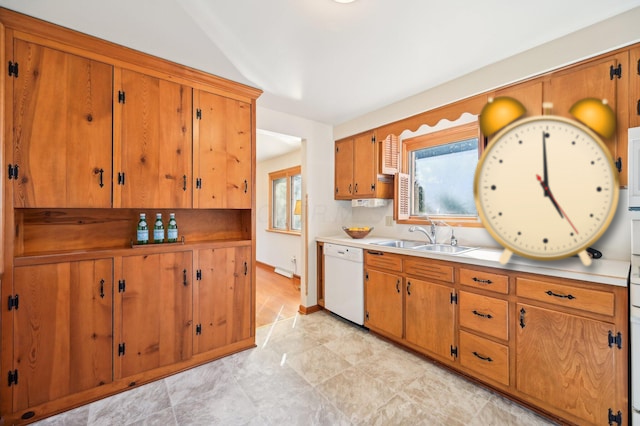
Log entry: {"hour": 4, "minute": 59, "second": 24}
